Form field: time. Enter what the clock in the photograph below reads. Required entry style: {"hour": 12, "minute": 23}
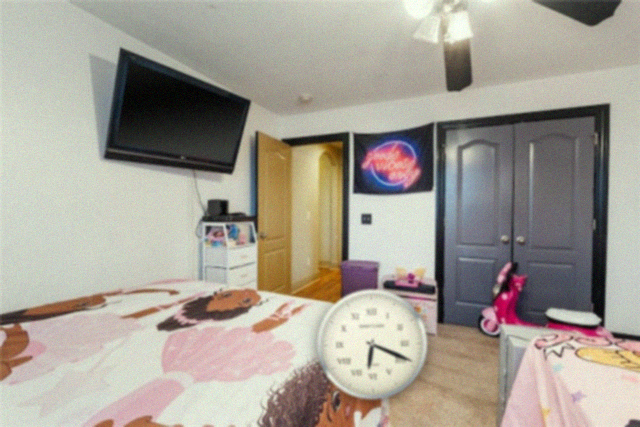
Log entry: {"hour": 6, "minute": 19}
